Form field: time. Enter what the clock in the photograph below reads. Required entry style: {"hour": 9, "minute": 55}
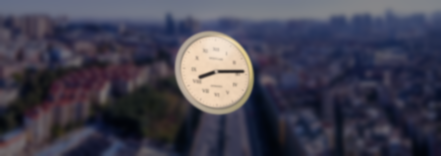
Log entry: {"hour": 8, "minute": 14}
